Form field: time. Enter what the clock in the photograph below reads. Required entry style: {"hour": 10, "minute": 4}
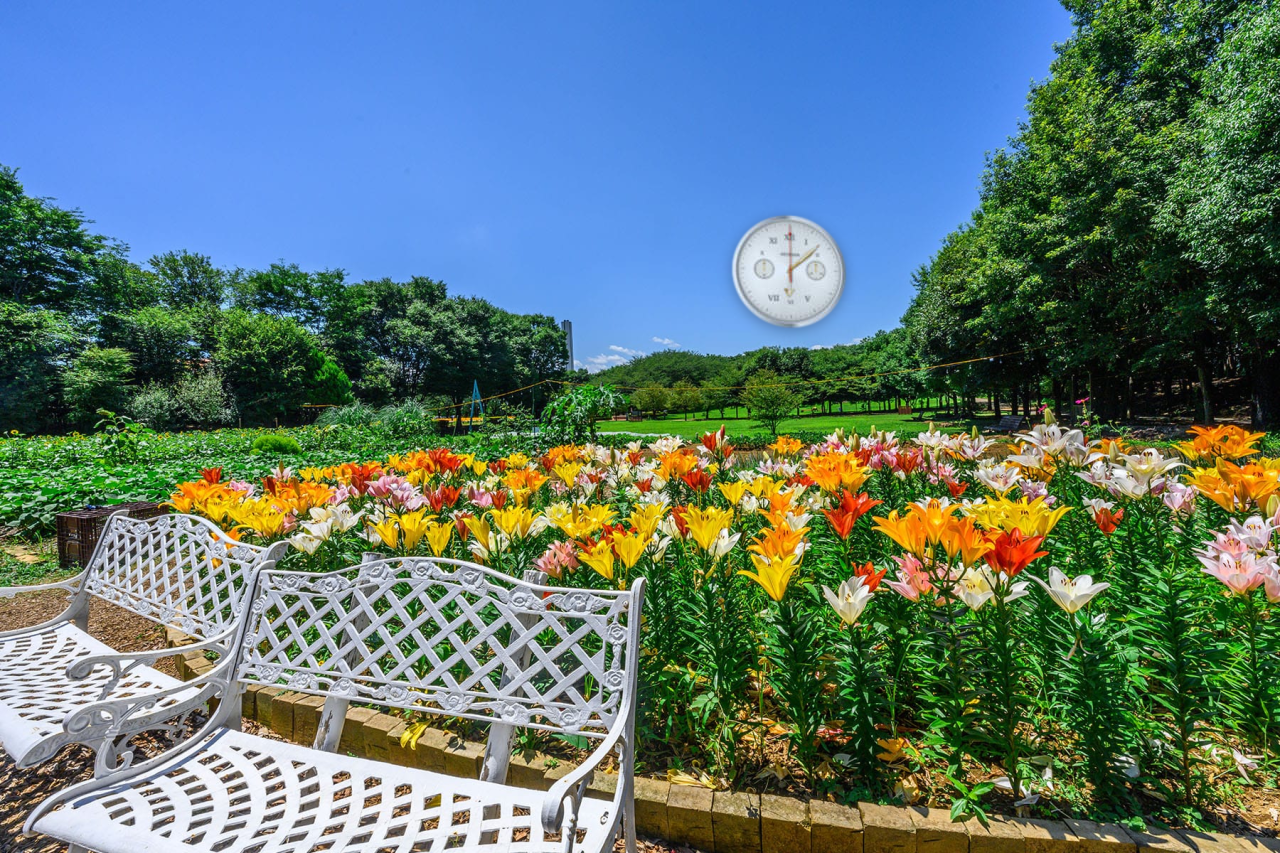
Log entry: {"hour": 6, "minute": 8}
